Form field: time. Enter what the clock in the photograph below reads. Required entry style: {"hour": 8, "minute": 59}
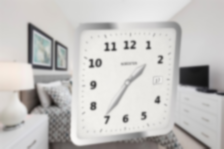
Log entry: {"hour": 1, "minute": 36}
